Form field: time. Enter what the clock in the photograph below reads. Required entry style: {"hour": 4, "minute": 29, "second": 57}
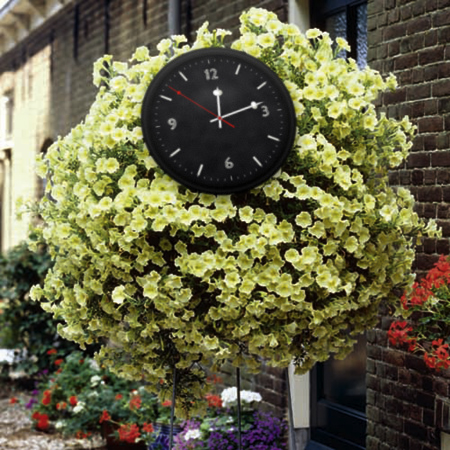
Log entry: {"hour": 12, "minute": 12, "second": 52}
